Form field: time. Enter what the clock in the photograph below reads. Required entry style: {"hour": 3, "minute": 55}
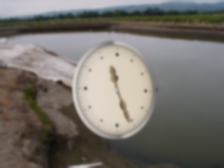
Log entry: {"hour": 11, "minute": 26}
